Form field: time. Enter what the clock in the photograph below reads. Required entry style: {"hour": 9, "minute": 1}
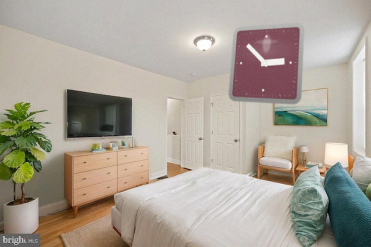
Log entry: {"hour": 2, "minute": 52}
